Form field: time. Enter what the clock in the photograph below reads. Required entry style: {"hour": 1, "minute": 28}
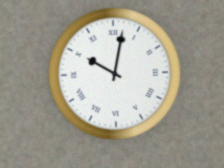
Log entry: {"hour": 10, "minute": 2}
